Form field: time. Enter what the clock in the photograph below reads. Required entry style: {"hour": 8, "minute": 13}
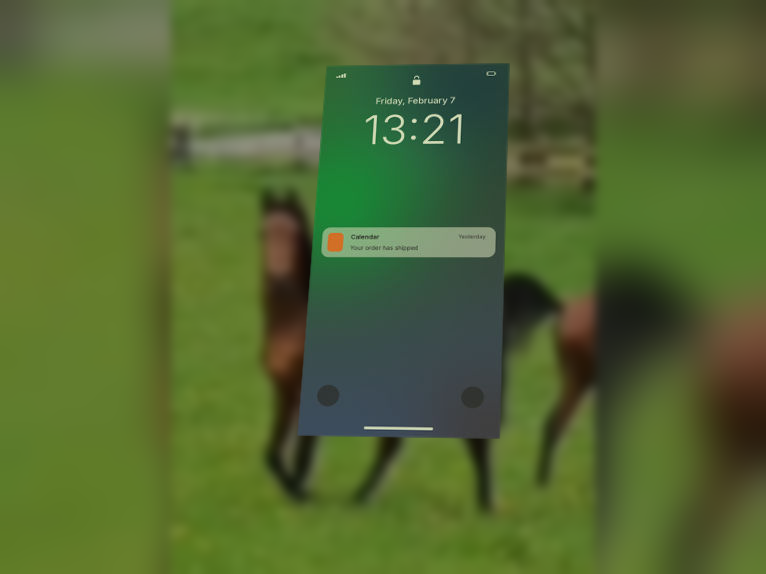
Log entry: {"hour": 13, "minute": 21}
